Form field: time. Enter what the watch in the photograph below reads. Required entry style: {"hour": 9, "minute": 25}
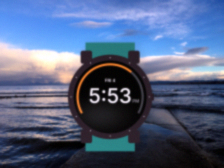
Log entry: {"hour": 5, "minute": 53}
